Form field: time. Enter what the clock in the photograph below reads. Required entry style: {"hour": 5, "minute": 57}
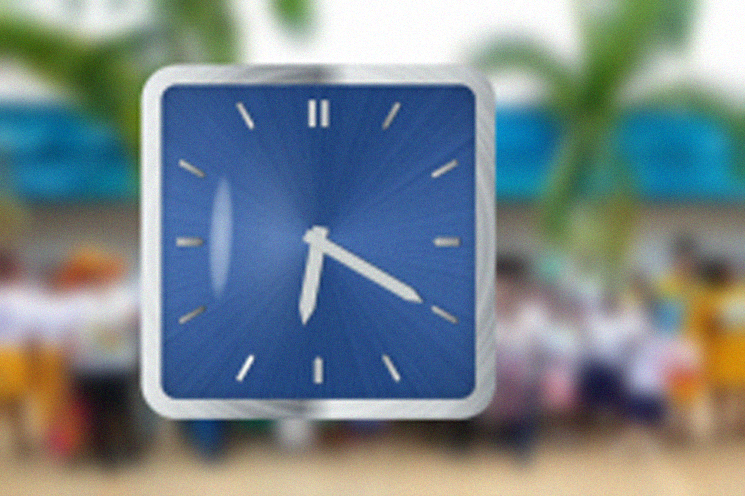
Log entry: {"hour": 6, "minute": 20}
